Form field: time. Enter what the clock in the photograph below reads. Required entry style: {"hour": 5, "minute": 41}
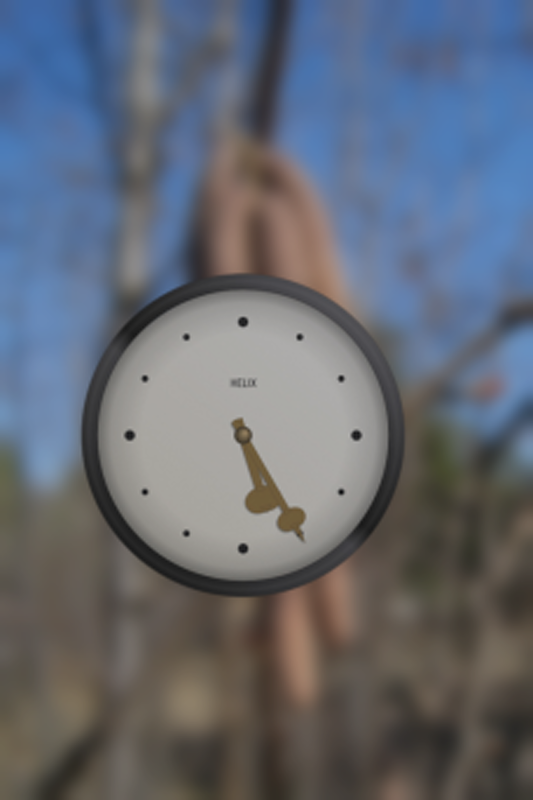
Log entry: {"hour": 5, "minute": 25}
